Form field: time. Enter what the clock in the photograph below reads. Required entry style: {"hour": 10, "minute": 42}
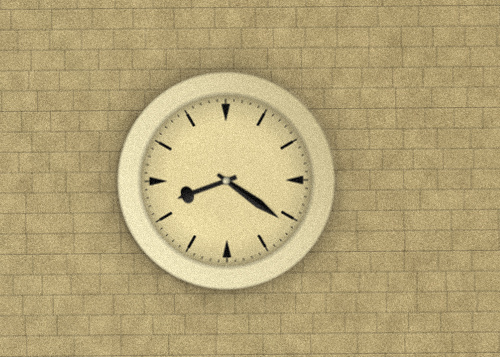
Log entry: {"hour": 8, "minute": 21}
